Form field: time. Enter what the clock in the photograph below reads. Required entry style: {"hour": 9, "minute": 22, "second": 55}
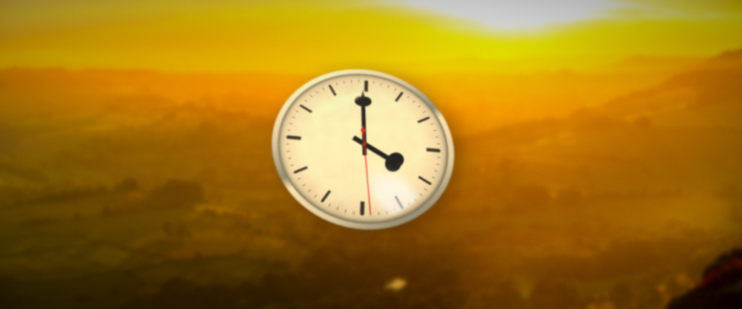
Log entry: {"hour": 3, "minute": 59, "second": 29}
